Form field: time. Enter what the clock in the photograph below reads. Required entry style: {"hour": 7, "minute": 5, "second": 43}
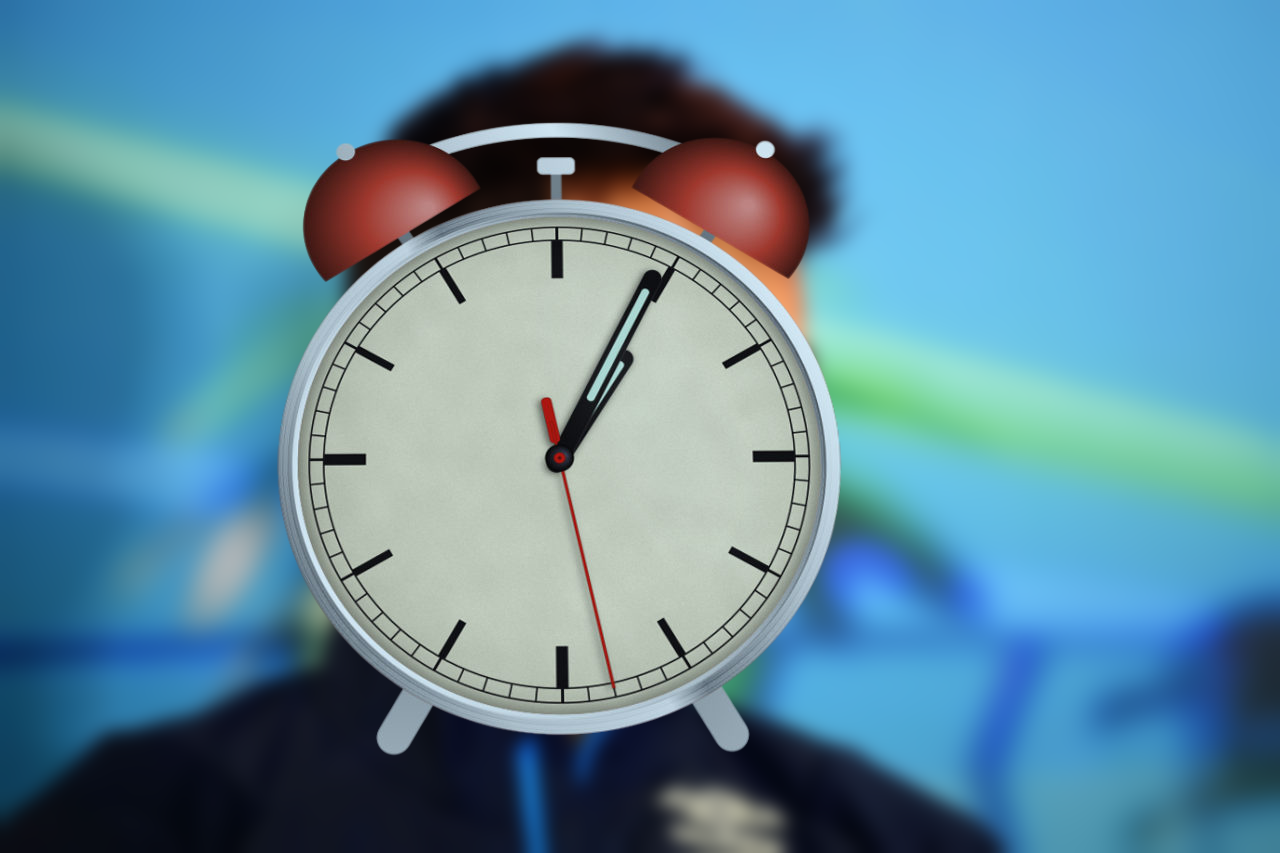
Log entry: {"hour": 1, "minute": 4, "second": 28}
